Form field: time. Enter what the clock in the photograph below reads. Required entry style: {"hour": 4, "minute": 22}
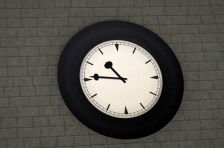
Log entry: {"hour": 10, "minute": 46}
